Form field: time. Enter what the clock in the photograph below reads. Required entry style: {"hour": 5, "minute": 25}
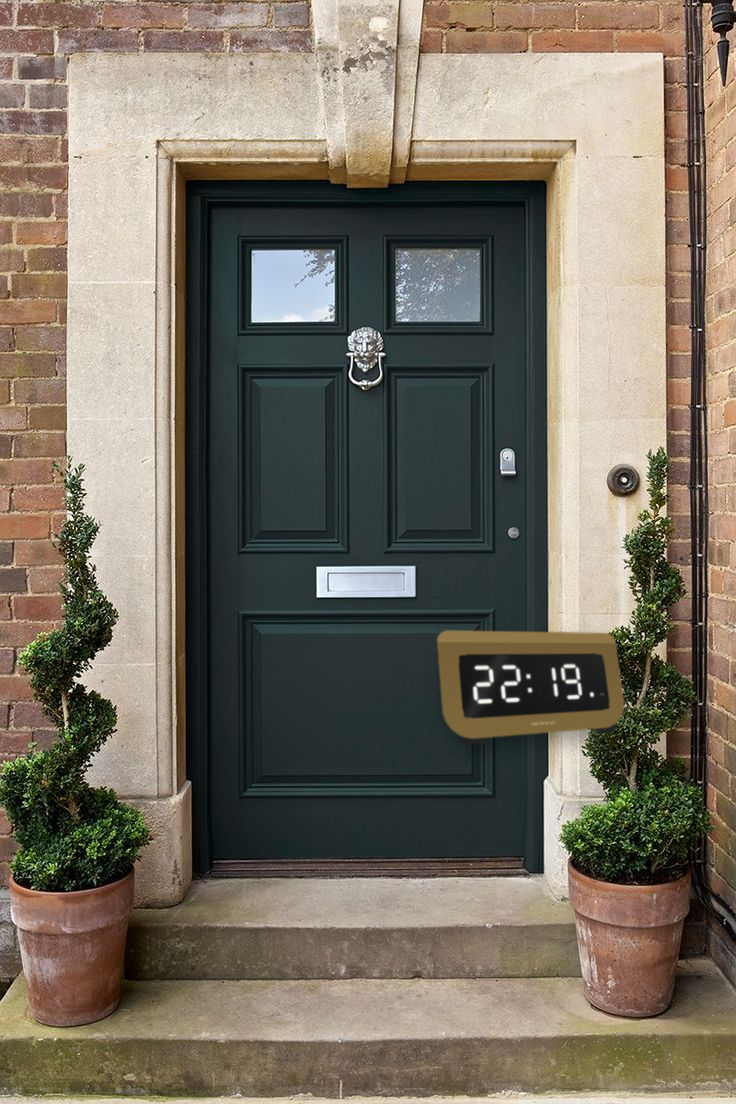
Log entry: {"hour": 22, "minute": 19}
